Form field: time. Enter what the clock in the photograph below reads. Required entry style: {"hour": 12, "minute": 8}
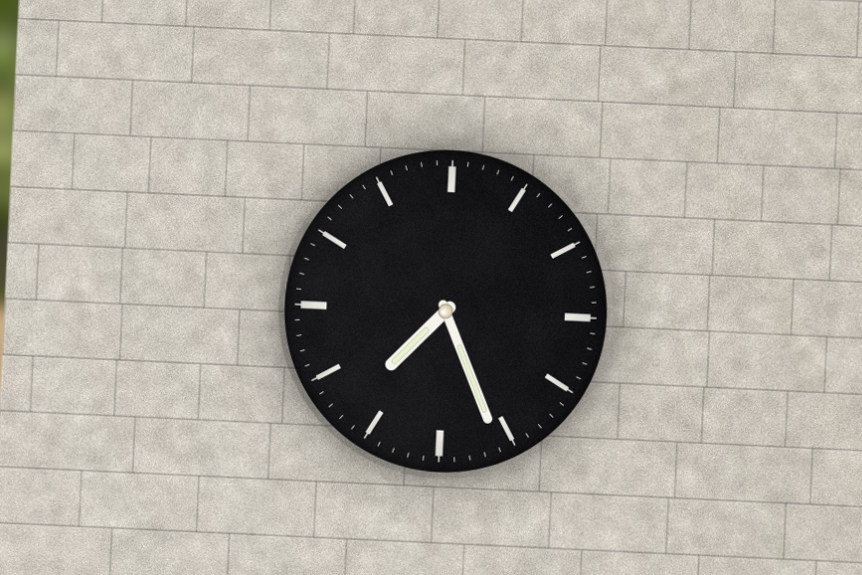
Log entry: {"hour": 7, "minute": 26}
